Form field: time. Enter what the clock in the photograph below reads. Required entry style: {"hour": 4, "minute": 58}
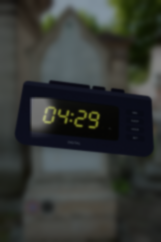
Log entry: {"hour": 4, "minute": 29}
